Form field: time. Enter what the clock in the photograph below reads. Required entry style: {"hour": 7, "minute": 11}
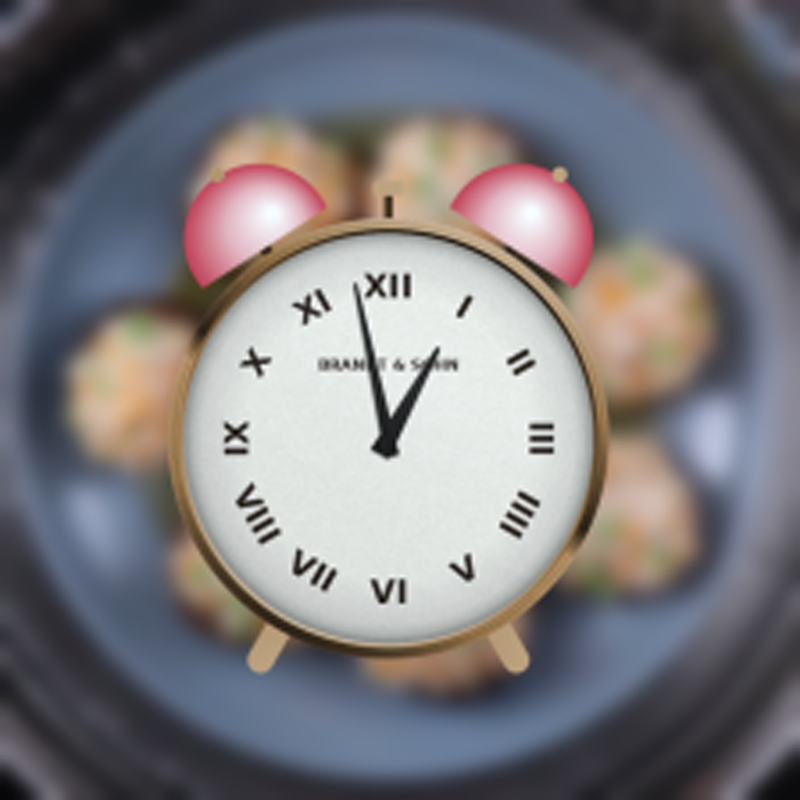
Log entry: {"hour": 12, "minute": 58}
